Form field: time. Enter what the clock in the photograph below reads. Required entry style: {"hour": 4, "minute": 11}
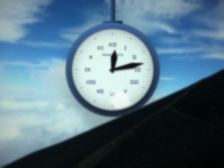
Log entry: {"hour": 12, "minute": 13}
